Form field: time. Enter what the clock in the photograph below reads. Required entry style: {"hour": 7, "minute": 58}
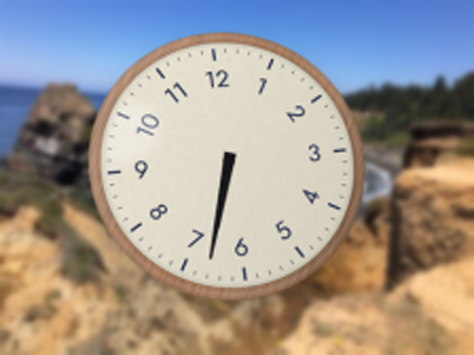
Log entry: {"hour": 6, "minute": 33}
